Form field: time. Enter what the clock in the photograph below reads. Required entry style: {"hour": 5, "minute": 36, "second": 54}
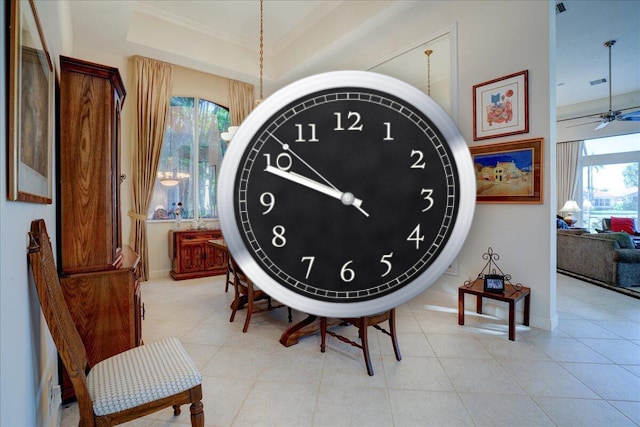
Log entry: {"hour": 9, "minute": 48, "second": 52}
